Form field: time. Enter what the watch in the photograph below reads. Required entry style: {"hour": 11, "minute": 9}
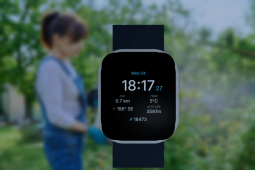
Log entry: {"hour": 18, "minute": 17}
